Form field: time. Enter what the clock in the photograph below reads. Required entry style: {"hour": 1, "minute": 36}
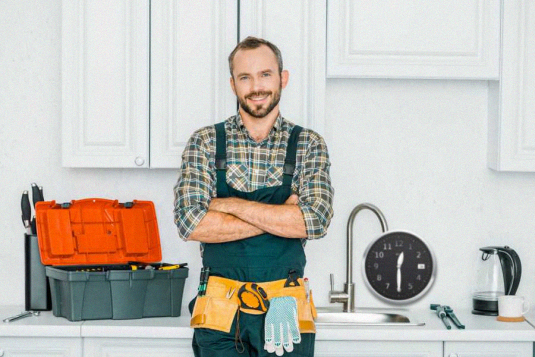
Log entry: {"hour": 12, "minute": 30}
